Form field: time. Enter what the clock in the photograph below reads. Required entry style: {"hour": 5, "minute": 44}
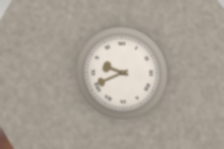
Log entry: {"hour": 9, "minute": 41}
